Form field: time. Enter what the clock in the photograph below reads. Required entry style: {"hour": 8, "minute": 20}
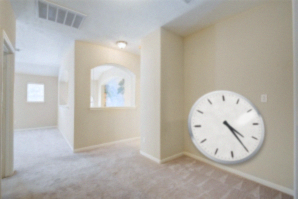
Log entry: {"hour": 4, "minute": 25}
